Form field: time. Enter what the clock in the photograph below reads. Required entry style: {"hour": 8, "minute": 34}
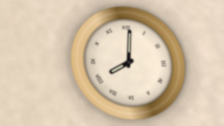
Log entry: {"hour": 8, "minute": 1}
